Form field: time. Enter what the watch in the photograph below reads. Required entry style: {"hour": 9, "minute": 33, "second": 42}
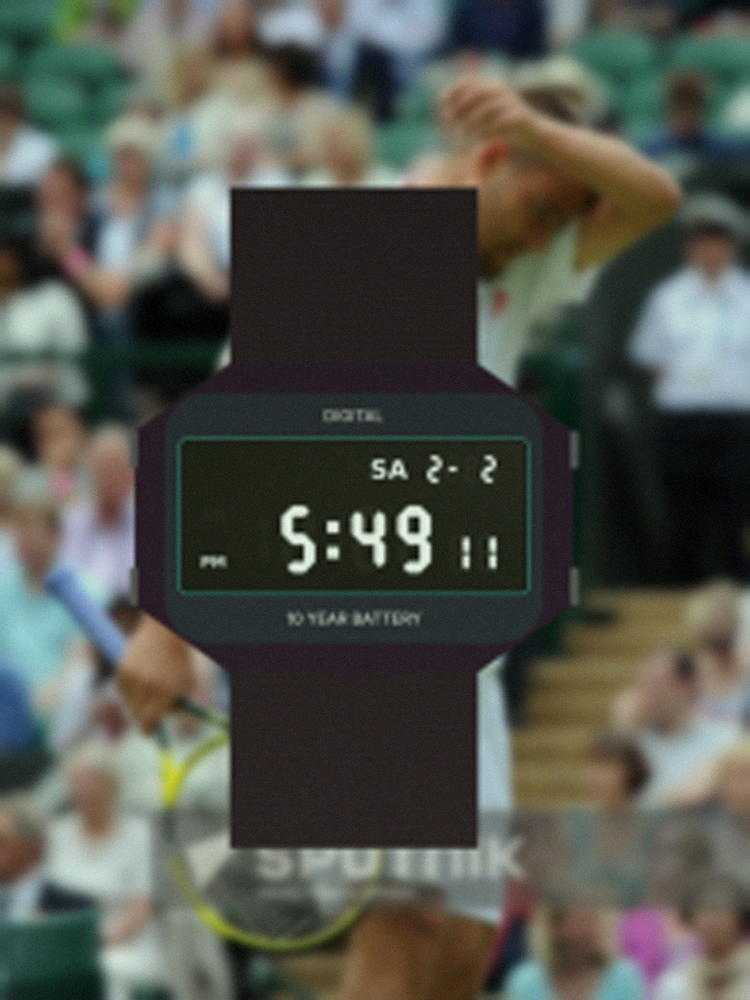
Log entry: {"hour": 5, "minute": 49, "second": 11}
